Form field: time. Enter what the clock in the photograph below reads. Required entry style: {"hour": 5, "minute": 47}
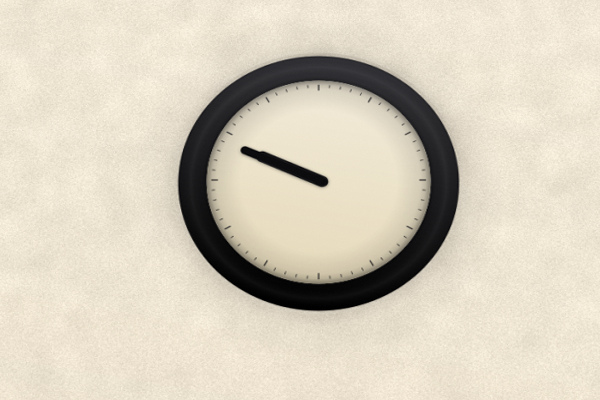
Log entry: {"hour": 9, "minute": 49}
